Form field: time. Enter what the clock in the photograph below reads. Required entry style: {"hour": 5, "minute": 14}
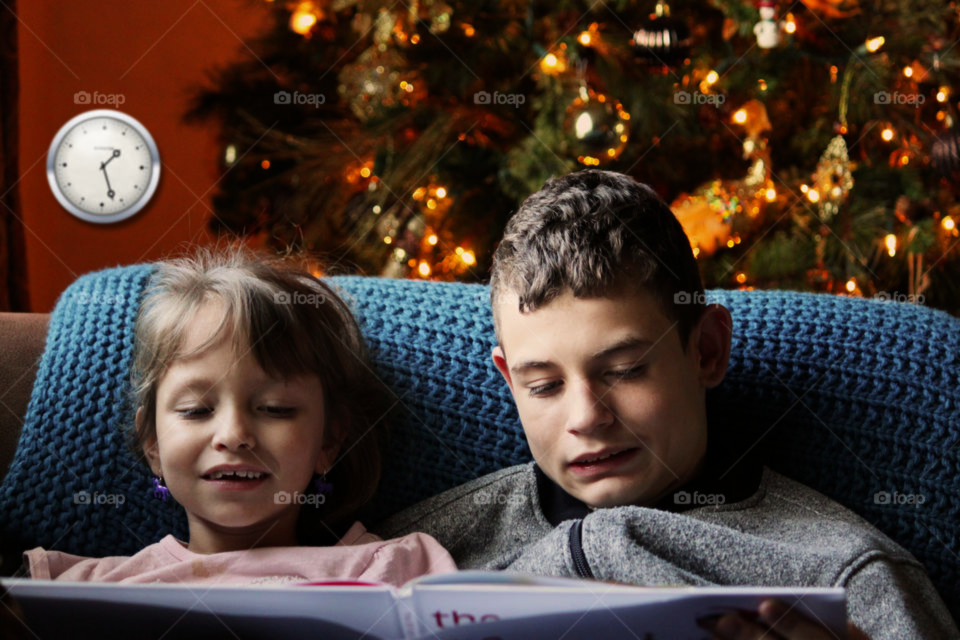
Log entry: {"hour": 1, "minute": 27}
